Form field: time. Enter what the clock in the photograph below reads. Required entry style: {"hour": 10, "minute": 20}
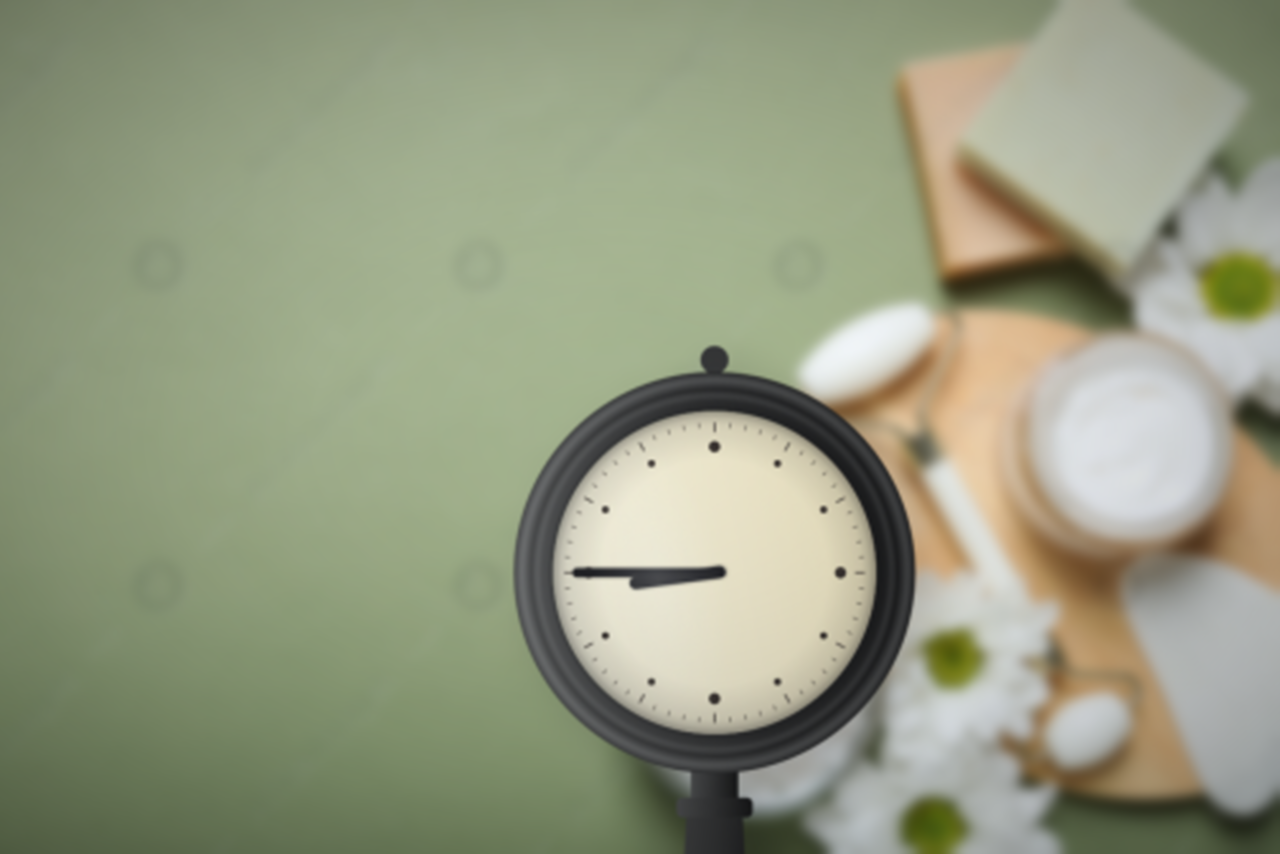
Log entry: {"hour": 8, "minute": 45}
